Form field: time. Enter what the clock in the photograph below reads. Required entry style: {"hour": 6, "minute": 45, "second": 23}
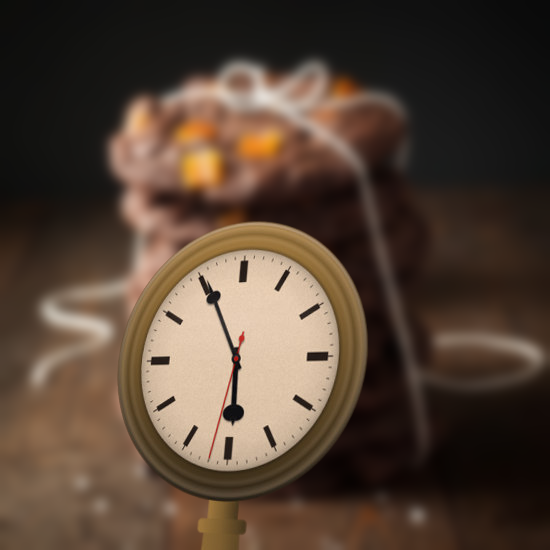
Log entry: {"hour": 5, "minute": 55, "second": 32}
